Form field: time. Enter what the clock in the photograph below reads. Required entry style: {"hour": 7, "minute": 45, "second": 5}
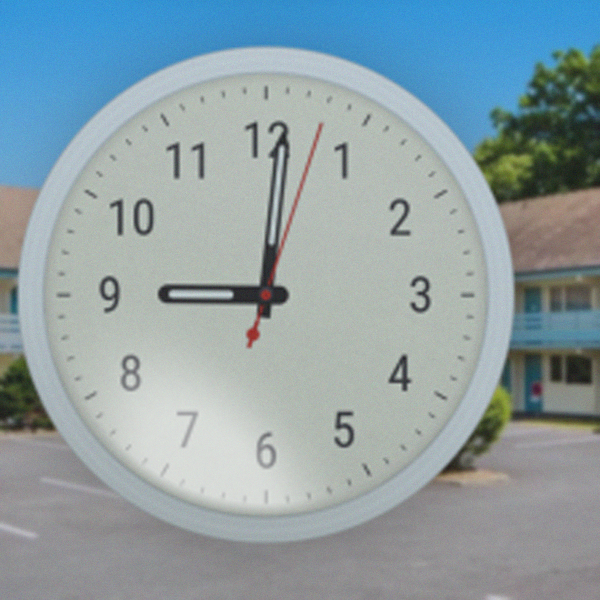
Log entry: {"hour": 9, "minute": 1, "second": 3}
